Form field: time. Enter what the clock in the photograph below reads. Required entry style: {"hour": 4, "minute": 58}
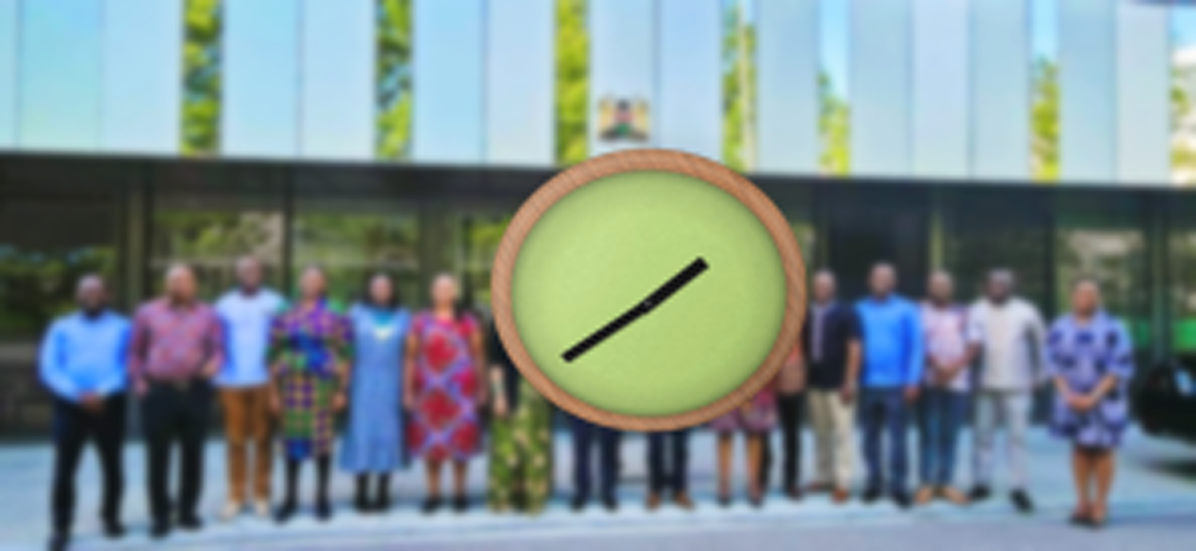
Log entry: {"hour": 1, "minute": 39}
